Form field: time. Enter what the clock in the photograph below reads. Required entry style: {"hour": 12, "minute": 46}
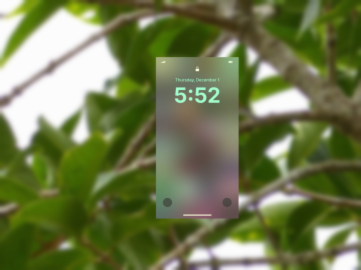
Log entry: {"hour": 5, "minute": 52}
